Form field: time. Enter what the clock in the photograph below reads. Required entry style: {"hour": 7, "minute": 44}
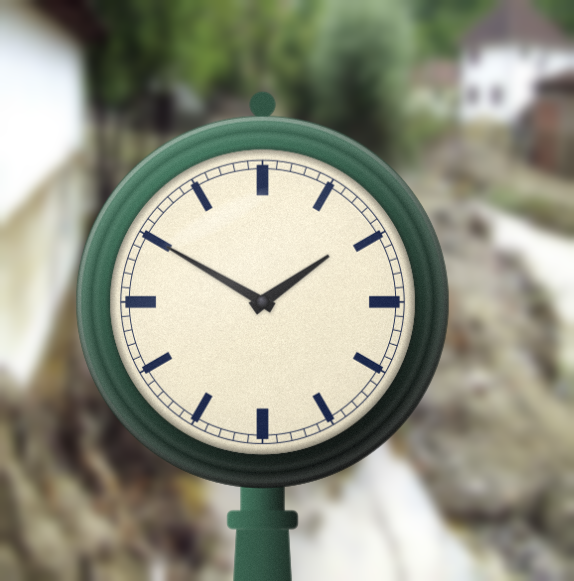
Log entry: {"hour": 1, "minute": 50}
